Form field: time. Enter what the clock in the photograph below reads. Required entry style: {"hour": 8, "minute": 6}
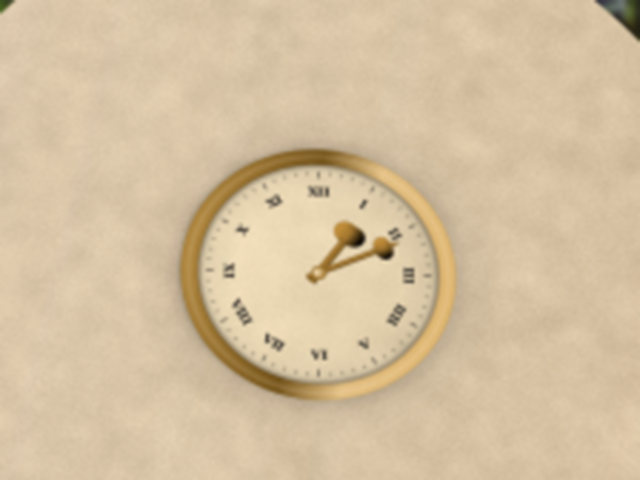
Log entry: {"hour": 1, "minute": 11}
